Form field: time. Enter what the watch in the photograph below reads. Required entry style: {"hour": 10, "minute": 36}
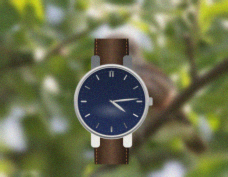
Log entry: {"hour": 4, "minute": 14}
